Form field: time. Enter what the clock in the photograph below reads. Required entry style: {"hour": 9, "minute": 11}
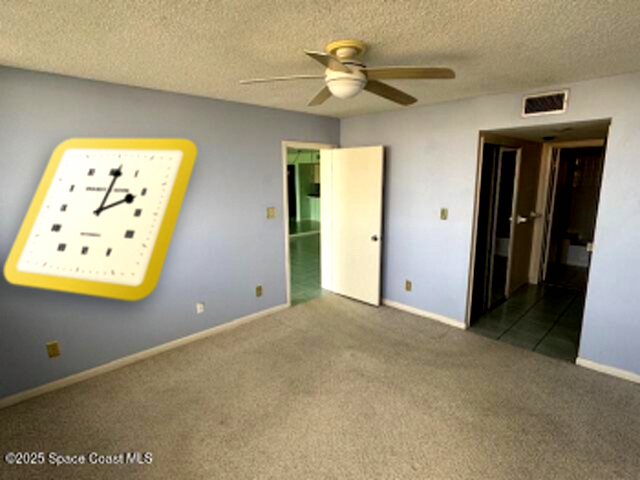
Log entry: {"hour": 2, "minute": 1}
